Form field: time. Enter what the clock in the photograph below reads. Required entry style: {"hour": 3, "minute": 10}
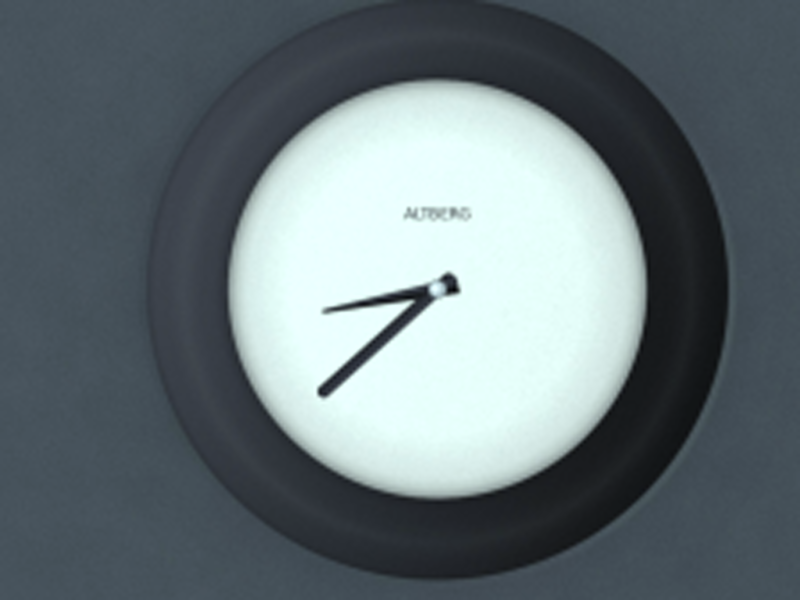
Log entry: {"hour": 8, "minute": 38}
